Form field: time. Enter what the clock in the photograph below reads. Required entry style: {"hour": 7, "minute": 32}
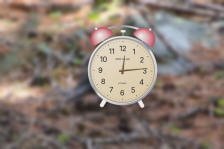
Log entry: {"hour": 12, "minute": 14}
